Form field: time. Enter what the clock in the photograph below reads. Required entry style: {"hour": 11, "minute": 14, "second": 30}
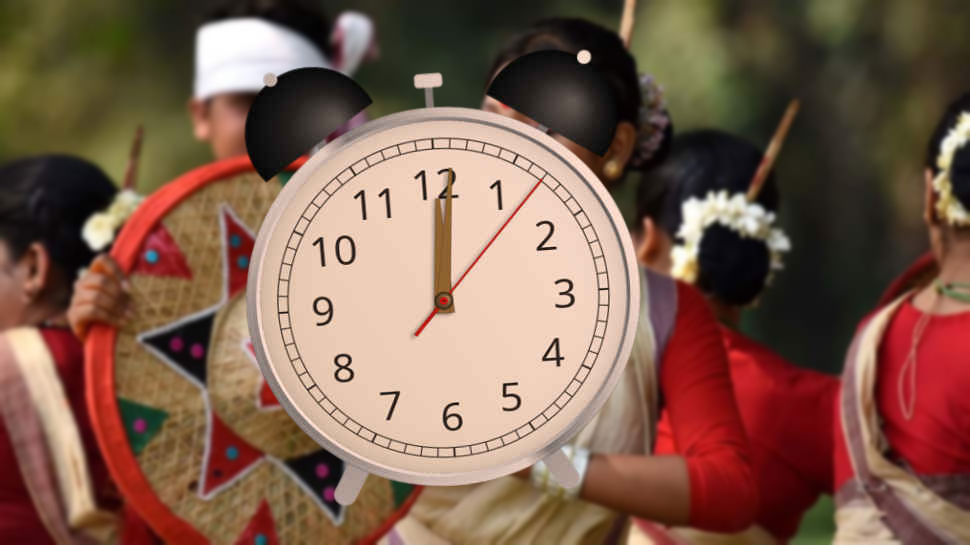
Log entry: {"hour": 12, "minute": 1, "second": 7}
